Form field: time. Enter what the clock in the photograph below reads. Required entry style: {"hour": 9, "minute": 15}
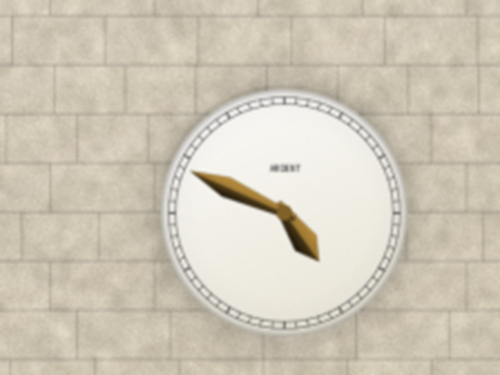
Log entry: {"hour": 4, "minute": 49}
